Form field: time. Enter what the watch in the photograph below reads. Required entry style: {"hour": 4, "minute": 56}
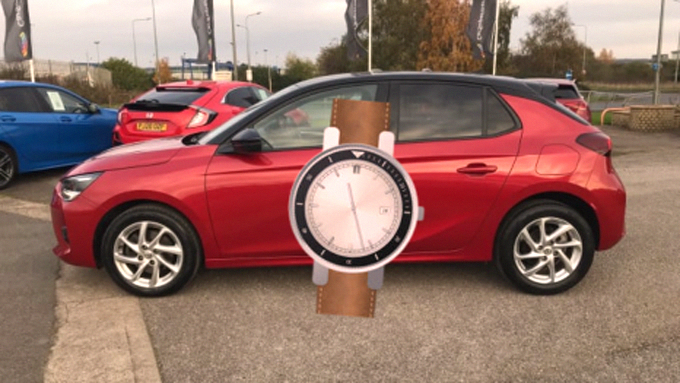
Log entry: {"hour": 11, "minute": 27}
